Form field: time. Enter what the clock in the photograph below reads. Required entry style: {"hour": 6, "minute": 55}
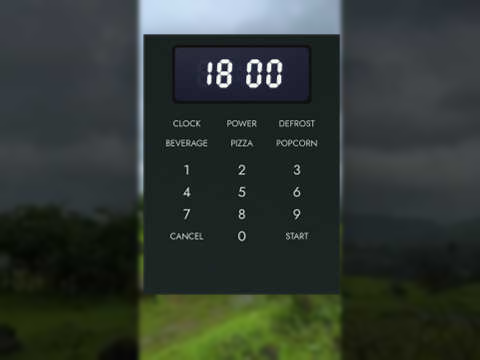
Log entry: {"hour": 18, "minute": 0}
